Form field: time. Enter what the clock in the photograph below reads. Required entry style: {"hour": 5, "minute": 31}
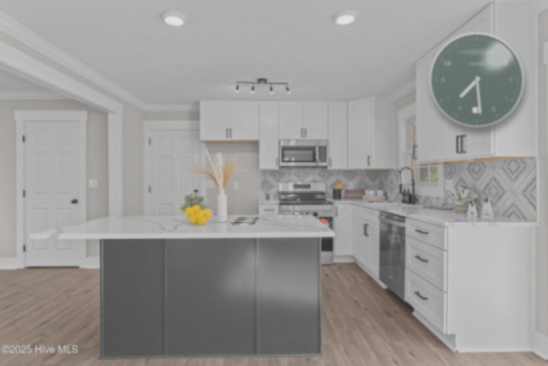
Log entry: {"hour": 7, "minute": 29}
